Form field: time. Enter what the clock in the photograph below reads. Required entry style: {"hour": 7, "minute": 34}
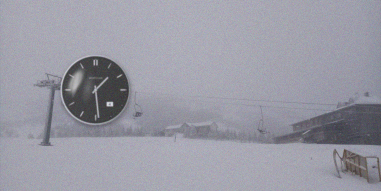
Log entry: {"hour": 1, "minute": 29}
